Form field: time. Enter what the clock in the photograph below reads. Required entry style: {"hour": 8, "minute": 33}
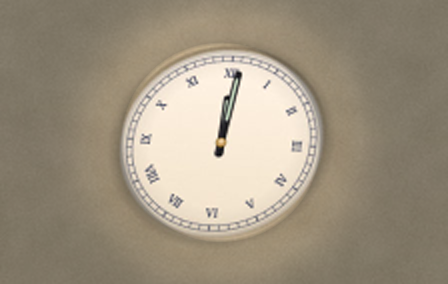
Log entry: {"hour": 12, "minute": 1}
